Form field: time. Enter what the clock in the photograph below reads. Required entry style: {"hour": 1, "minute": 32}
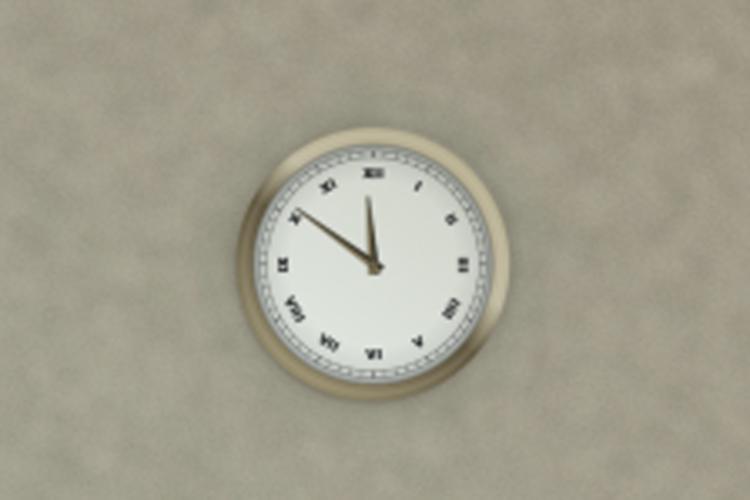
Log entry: {"hour": 11, "minute": 51}
